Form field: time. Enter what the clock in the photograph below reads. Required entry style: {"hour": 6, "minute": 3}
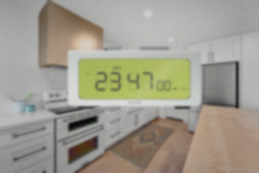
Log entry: {"hour": 23, "minute": 47}
